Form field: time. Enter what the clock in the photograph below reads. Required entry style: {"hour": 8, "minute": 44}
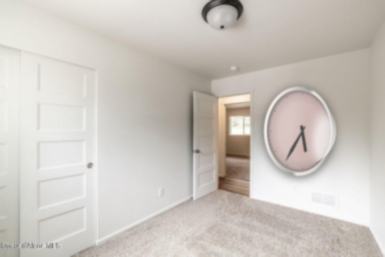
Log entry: {"hour": 5, "minute": 36}
